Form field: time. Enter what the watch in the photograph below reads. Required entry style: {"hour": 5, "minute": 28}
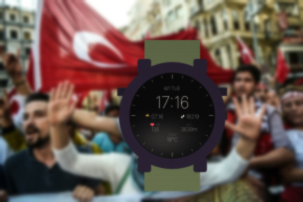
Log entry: {"hour": 17, "minute": 16}
